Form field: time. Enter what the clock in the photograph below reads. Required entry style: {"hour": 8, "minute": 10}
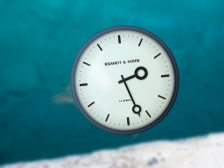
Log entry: {"hour": 2, "minute": 27}
